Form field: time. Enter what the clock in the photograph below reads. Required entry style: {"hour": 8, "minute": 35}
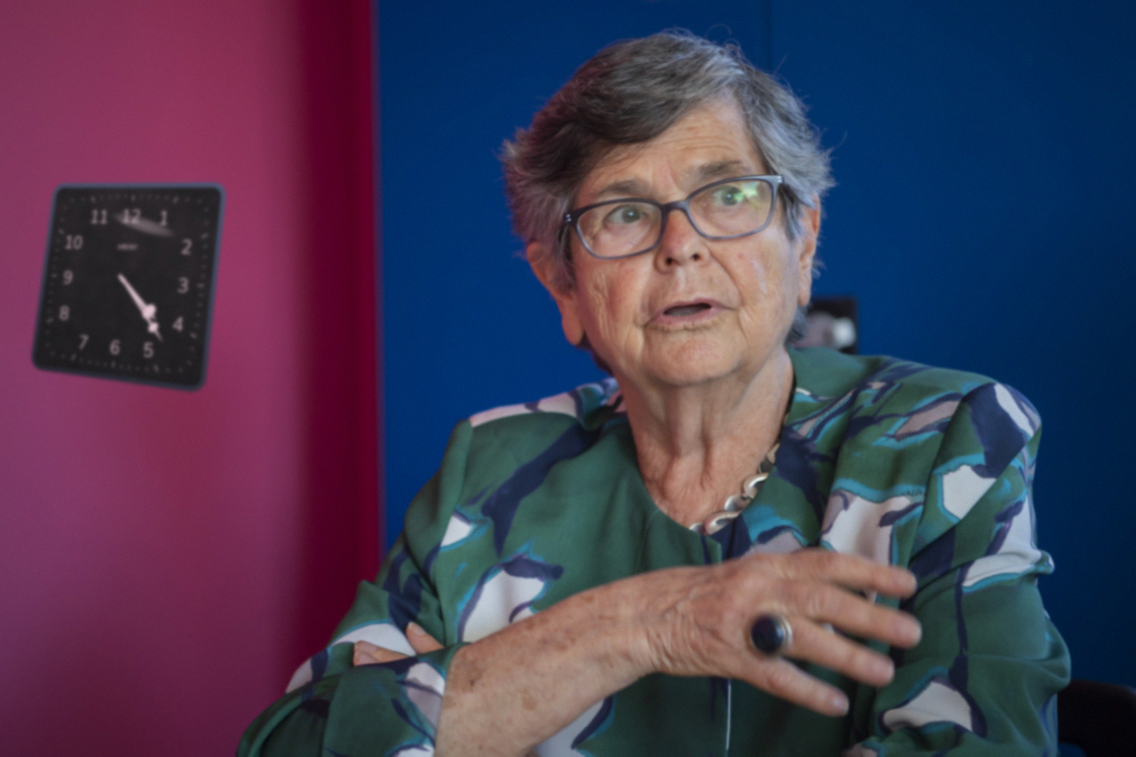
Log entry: {"hour": 4, "minute": 23}
